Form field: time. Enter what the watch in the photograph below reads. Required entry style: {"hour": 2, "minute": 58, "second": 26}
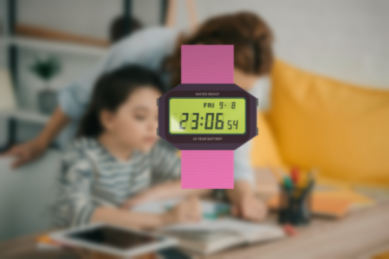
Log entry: {"hour": 23, "minute": 6, "second": 54}
